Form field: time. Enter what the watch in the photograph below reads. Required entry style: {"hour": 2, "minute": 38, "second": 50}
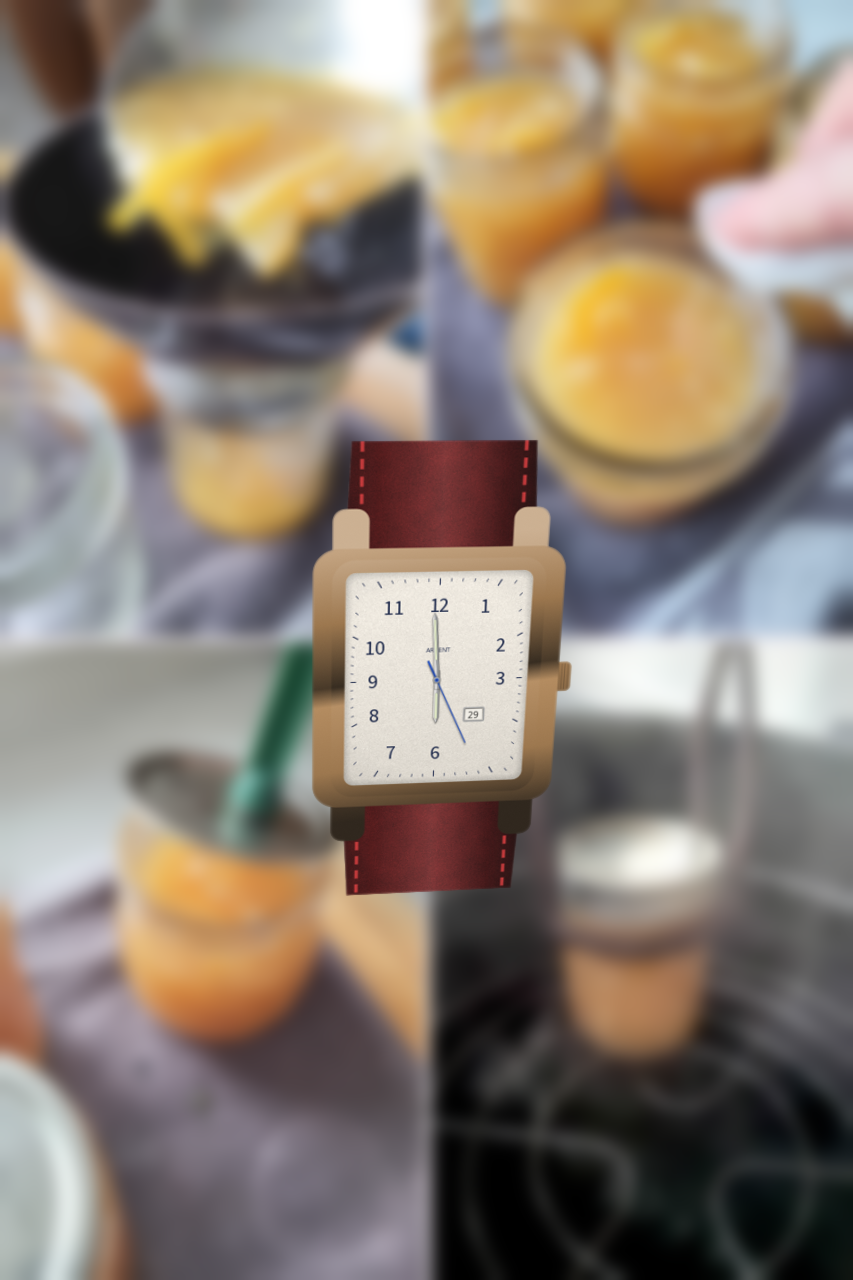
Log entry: {"hour": 5, "minute": 59, "second": 26}
